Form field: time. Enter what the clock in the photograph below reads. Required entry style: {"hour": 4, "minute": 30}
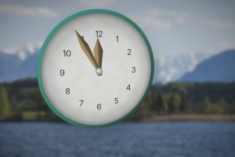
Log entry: {"hour": 11, "minute": 55}
